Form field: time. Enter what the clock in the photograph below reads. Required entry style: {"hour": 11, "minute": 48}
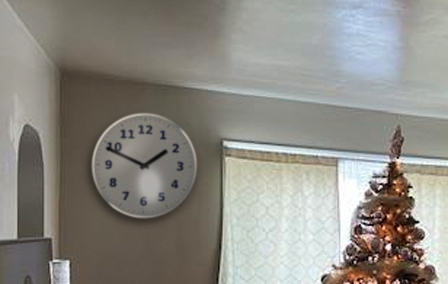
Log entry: {"hour": 1, "minute": 49}
